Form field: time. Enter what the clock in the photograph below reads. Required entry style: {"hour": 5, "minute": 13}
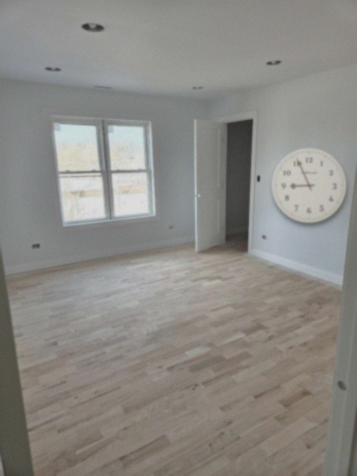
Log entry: {"hour": 8, "minute": 56}
